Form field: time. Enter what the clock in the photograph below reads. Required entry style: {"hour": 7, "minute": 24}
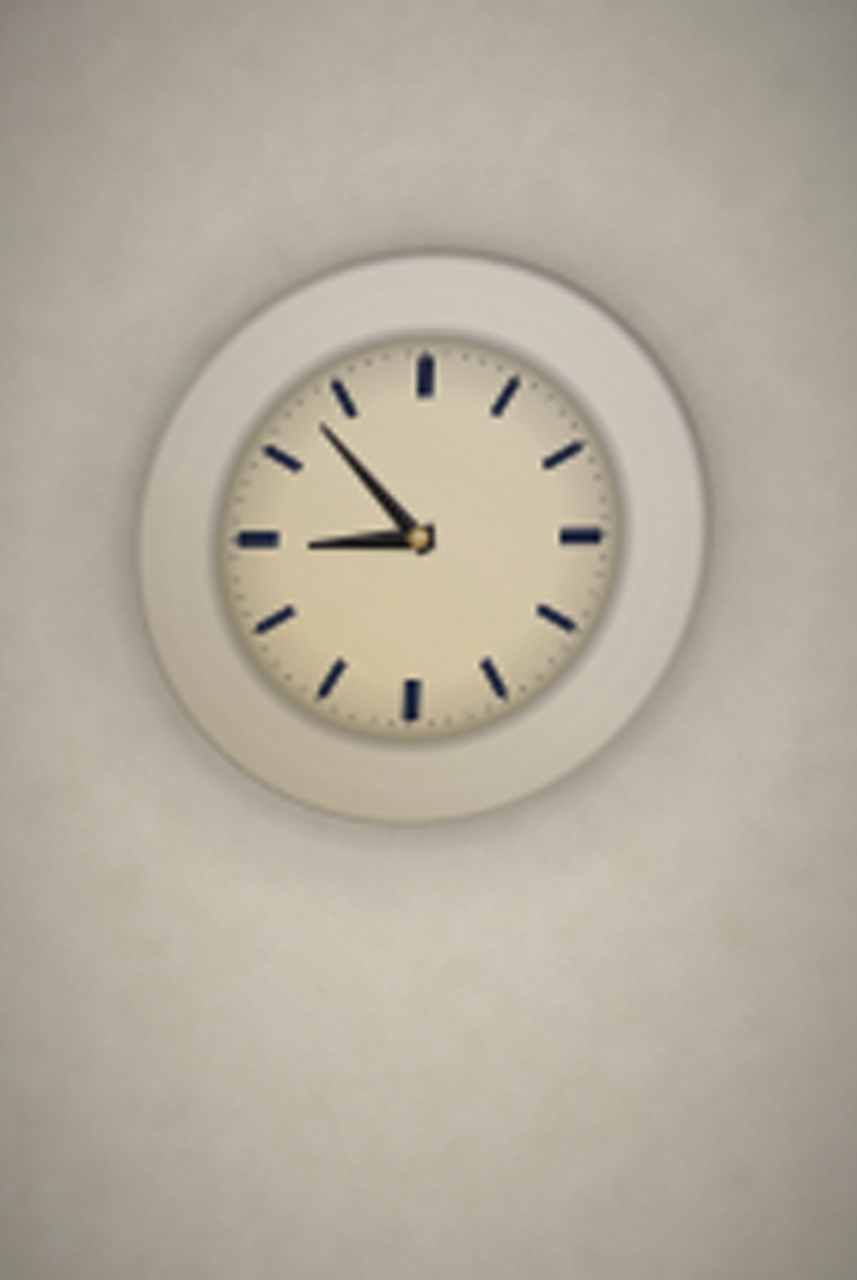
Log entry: {"hour": 8, "minute": 53}
